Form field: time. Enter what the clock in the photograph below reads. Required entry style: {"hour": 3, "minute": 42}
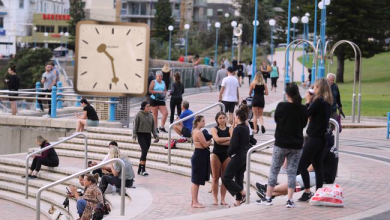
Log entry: {"hour": 10, "minute": 28}
